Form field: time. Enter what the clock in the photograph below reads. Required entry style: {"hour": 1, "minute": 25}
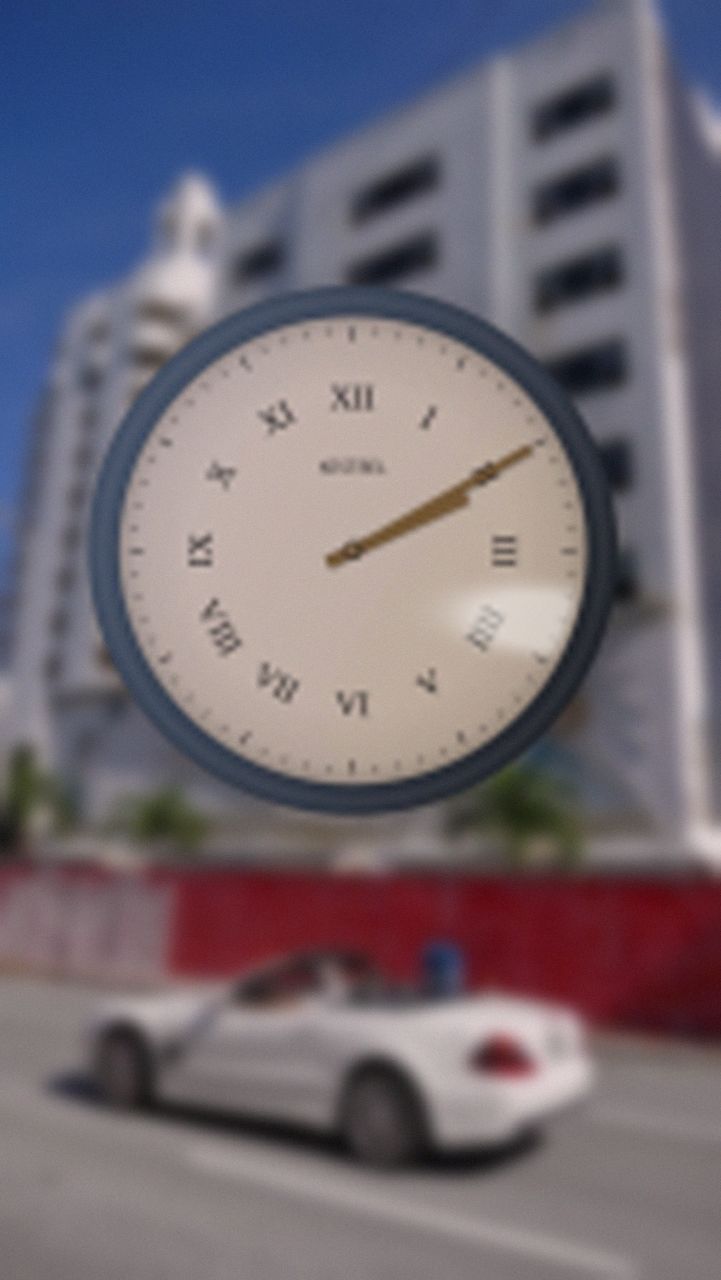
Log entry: {"hour": 2, "minute": 10}
